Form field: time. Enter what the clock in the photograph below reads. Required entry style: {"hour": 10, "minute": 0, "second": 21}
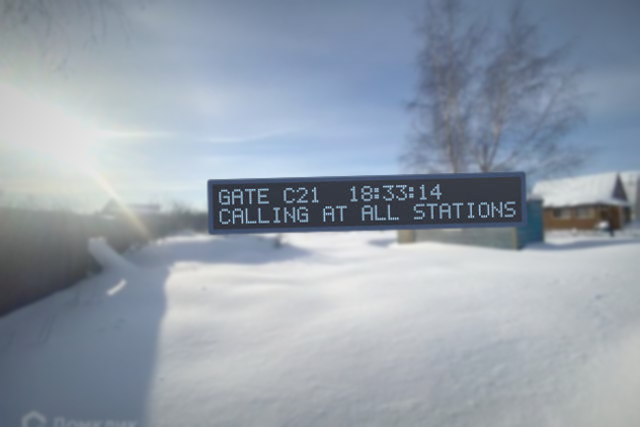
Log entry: {"hour": 18, "minute": 33, "second": 14}
